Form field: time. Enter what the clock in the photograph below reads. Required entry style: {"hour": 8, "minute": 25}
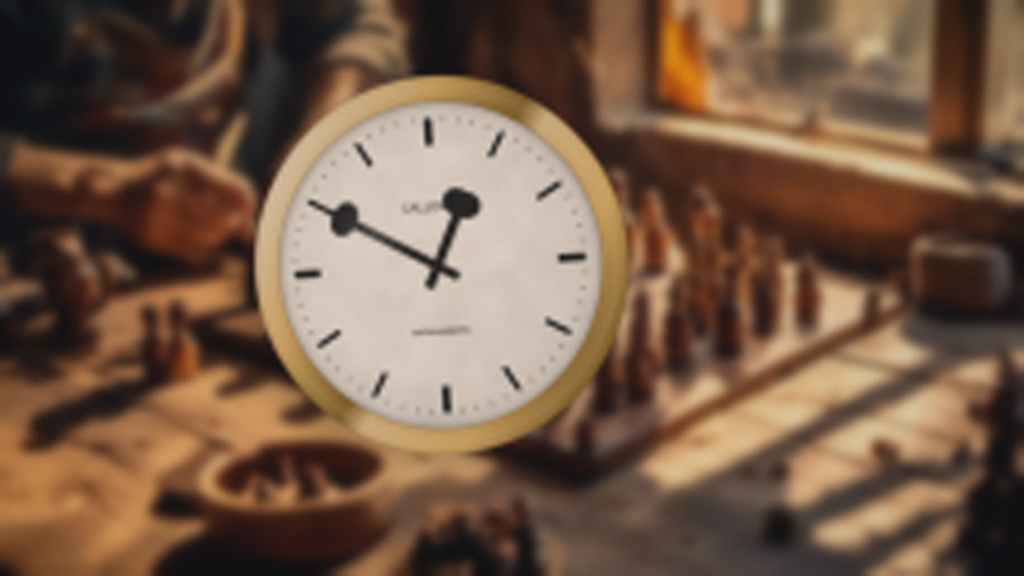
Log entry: {"hour": 12, "minute": 50}
